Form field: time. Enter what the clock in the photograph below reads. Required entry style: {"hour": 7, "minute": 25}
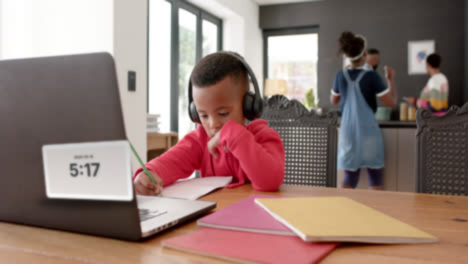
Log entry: {"hour": 5, "minute": 17}
